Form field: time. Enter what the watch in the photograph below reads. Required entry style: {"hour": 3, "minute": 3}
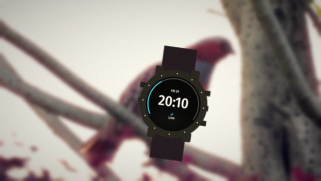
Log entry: {"hour": 20, "minute": 10}
